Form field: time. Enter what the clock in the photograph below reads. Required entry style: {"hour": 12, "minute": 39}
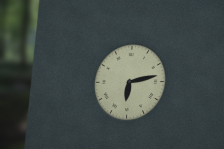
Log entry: {"hour": 6, "minute": 13}
